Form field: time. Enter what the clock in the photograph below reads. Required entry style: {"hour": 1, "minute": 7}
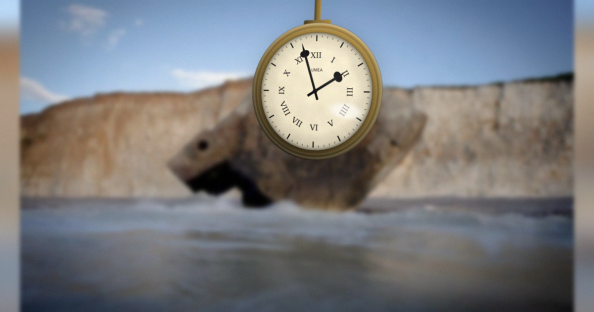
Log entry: {"hour": 1, "minute": 57}
